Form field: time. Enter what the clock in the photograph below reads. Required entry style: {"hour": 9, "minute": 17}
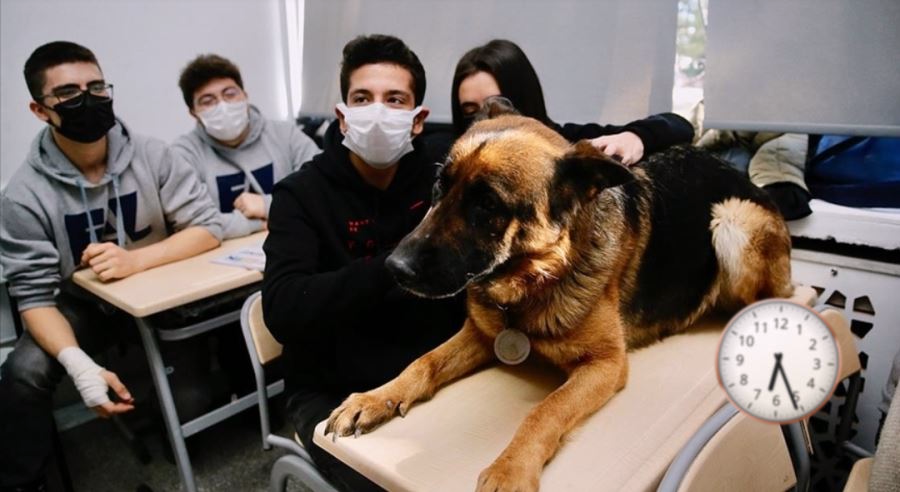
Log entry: {"hour": 6, "minute": 26}
